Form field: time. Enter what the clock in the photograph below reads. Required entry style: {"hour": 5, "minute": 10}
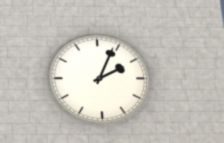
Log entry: {"hour": 2, "minute": 4}
